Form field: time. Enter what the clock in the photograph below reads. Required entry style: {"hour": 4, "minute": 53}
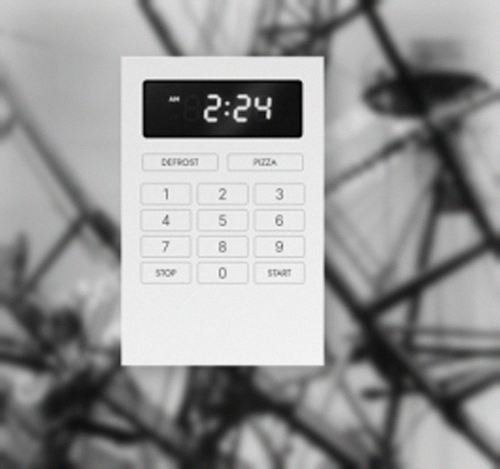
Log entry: {"hour": 2, "minute": 24}
